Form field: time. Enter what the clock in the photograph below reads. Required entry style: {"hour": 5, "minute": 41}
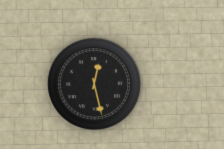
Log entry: {"hour": 12, "minute": 28}
